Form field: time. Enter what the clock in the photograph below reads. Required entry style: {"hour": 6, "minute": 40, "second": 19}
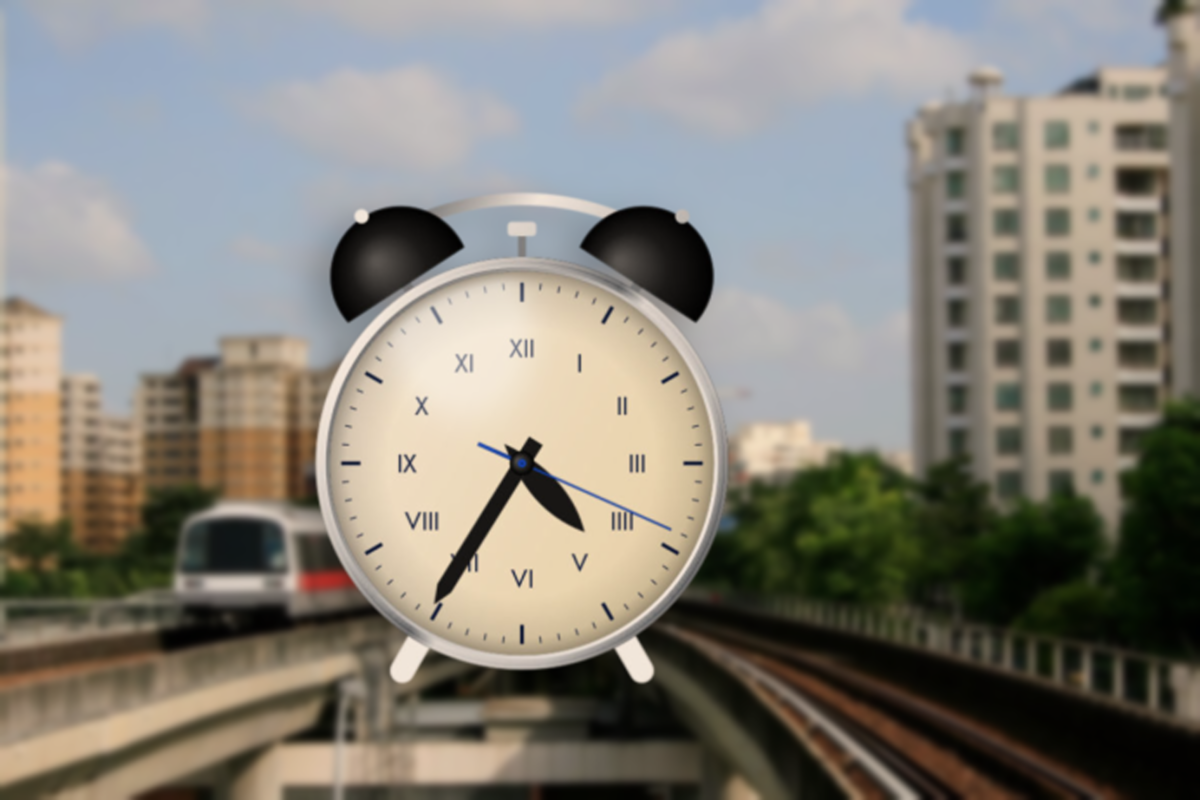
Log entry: {"hour": 4, "minute": 35, "second": 19}
